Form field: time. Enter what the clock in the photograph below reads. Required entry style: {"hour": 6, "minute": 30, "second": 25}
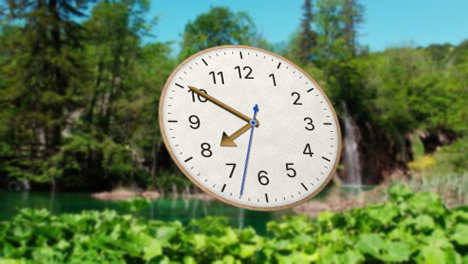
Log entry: {"hour": 7, "minute": 50, "second": 33}
